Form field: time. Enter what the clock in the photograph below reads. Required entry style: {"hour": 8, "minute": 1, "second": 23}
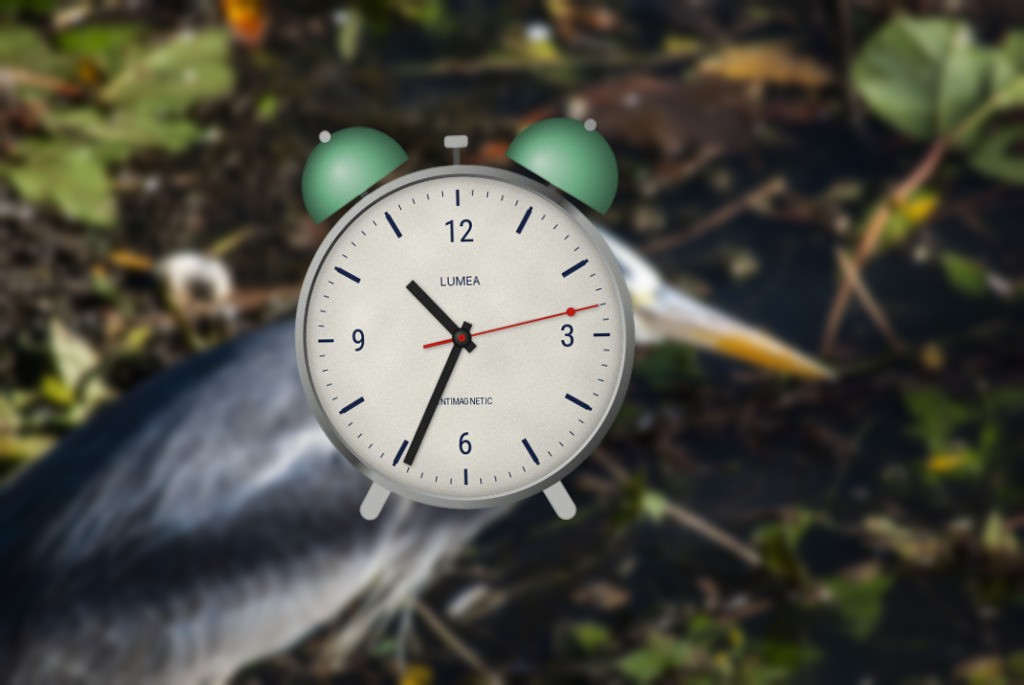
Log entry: {"hour": 10, "minute": 34, "second": 13}
